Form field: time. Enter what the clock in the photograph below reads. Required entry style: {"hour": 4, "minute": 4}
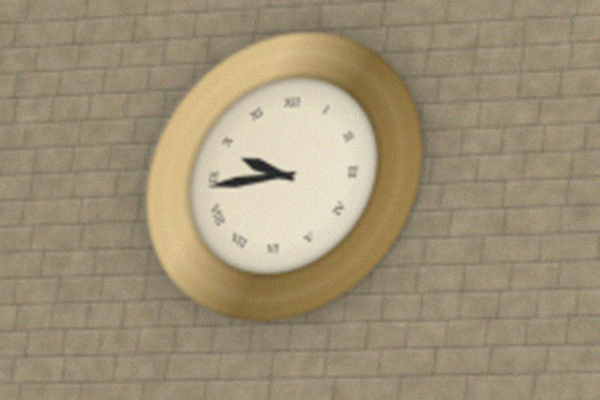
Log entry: {"hour": 9, "minute": 44}
